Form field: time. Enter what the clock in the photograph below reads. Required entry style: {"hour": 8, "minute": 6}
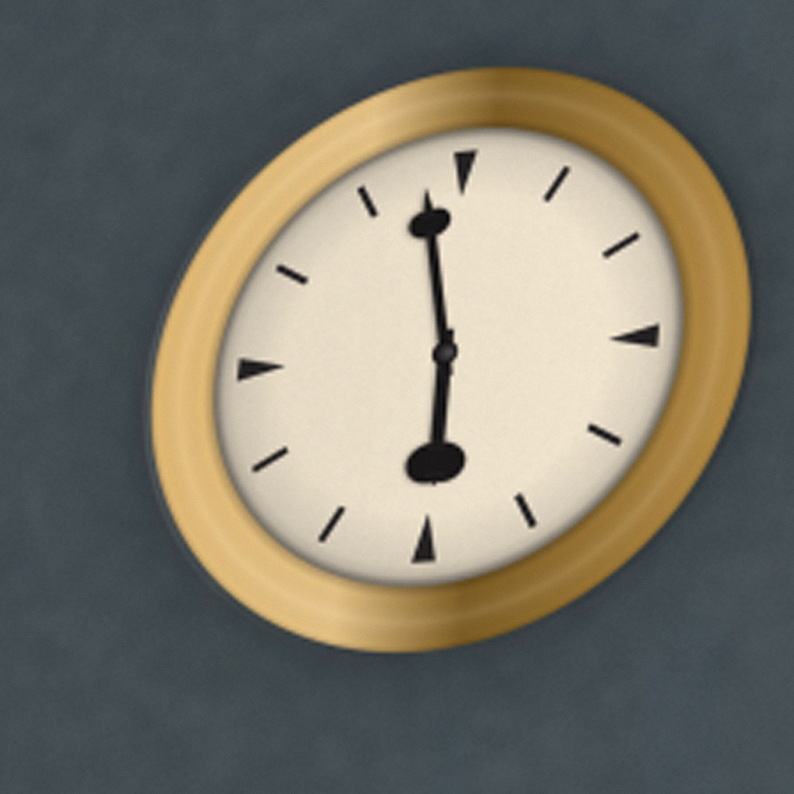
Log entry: {"hour": 5, "minute": 58}
